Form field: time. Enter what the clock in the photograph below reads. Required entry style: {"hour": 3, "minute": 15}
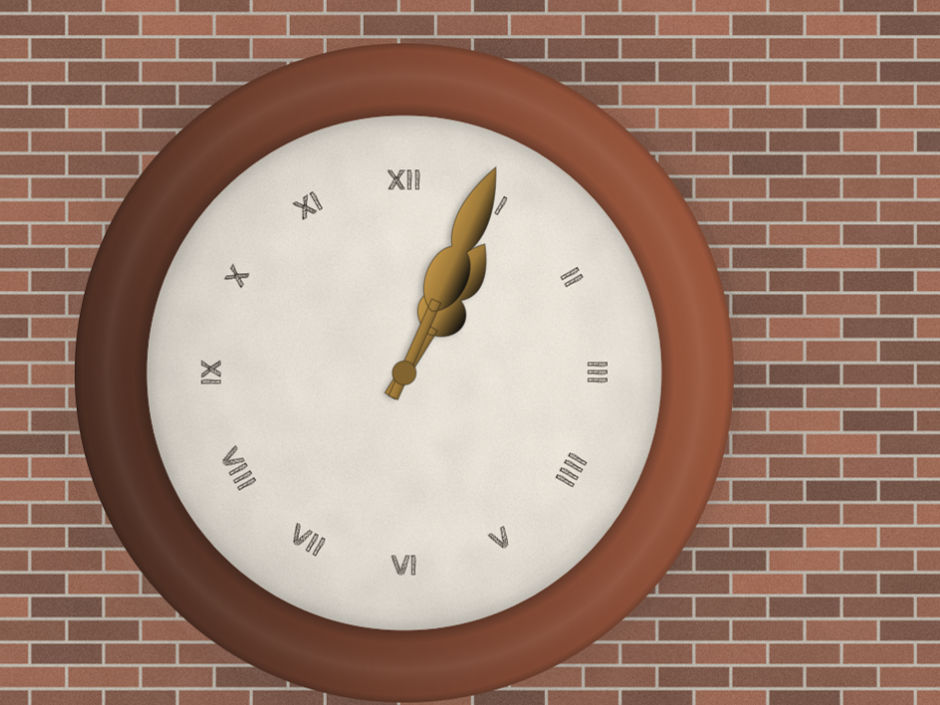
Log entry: {"hour": 1, "minute": 4}
